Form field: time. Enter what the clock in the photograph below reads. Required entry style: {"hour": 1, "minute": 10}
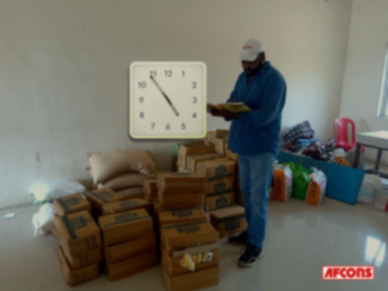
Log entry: {"hour": 4, "minute": 54}
